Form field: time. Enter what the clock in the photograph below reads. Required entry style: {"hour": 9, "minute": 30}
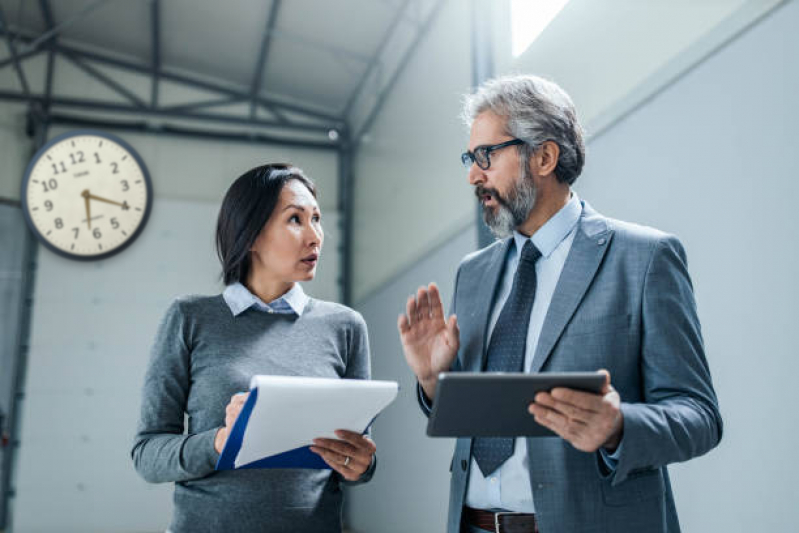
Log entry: {"hour": 6, "minute": 20}
